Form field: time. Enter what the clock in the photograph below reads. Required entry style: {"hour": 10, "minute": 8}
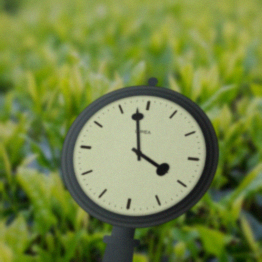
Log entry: {"hour": 3, "minute": 58}
